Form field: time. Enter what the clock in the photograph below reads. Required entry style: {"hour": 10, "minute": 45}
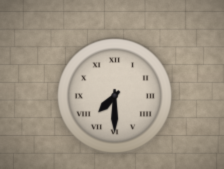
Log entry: {"hour": 7, "minute": 30}
